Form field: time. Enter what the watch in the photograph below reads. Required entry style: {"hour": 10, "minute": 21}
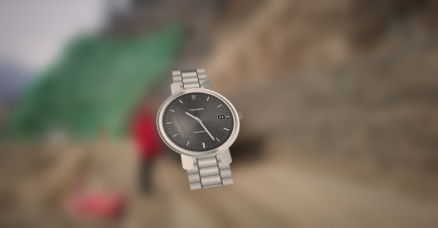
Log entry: {"hour": 10, "minute": 26}
